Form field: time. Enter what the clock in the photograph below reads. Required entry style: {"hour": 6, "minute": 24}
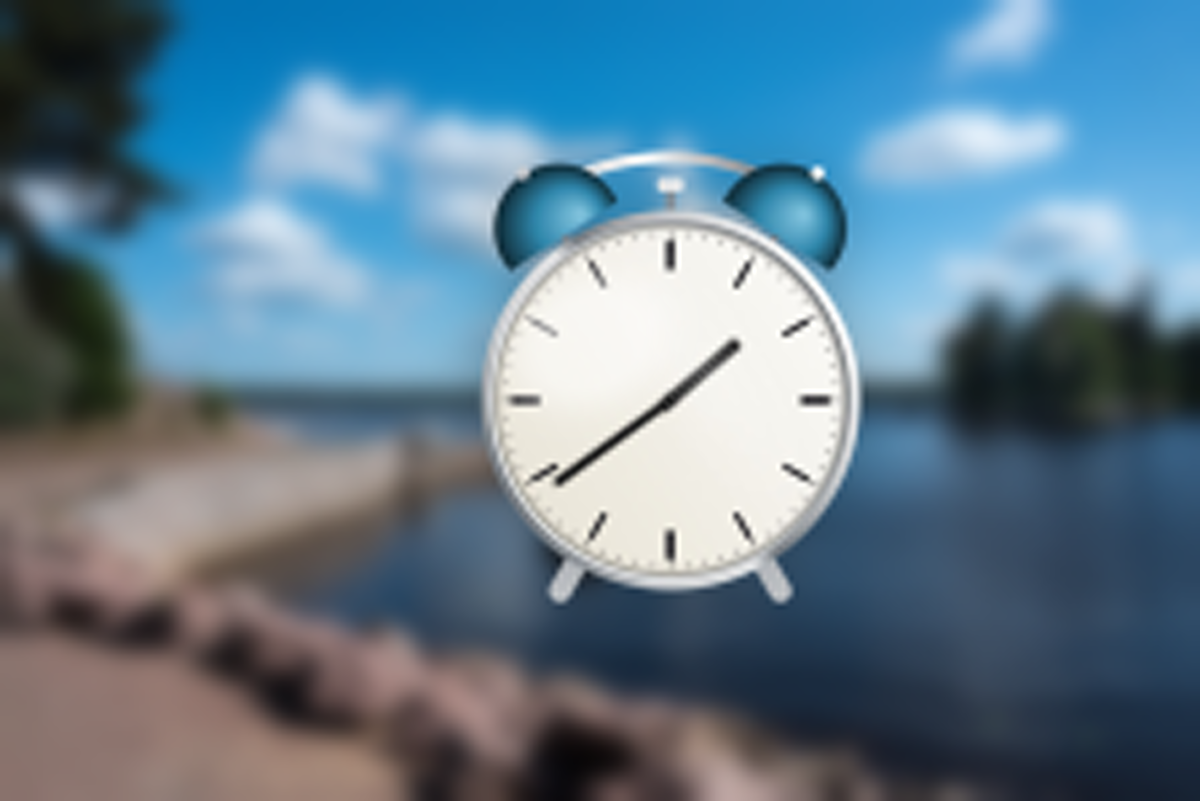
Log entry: {"hour": 1, "minute": 39}
